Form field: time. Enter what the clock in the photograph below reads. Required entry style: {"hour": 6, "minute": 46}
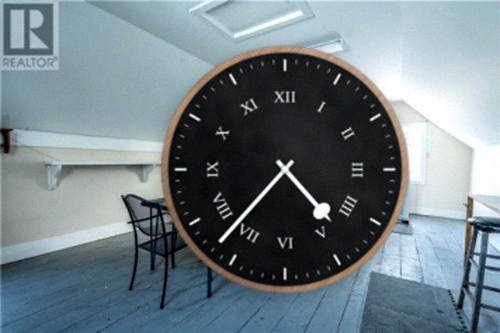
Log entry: {"hour": 4, "minute": 37}
